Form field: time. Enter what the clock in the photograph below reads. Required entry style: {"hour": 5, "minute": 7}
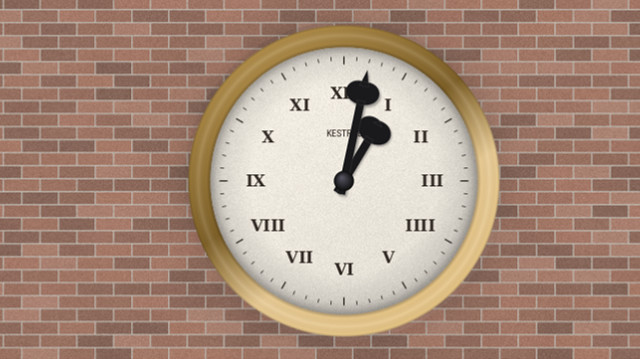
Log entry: {"hour": 1, "minute": 2}
